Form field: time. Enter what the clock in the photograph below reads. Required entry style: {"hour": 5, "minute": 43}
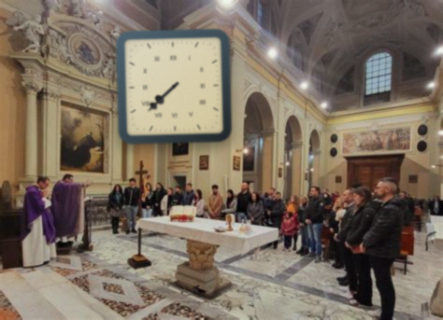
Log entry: {"hour": 7, "minute": 38}
